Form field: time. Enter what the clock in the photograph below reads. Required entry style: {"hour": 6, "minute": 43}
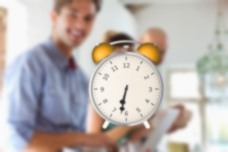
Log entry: {"hour": 6, "minute": 32}
